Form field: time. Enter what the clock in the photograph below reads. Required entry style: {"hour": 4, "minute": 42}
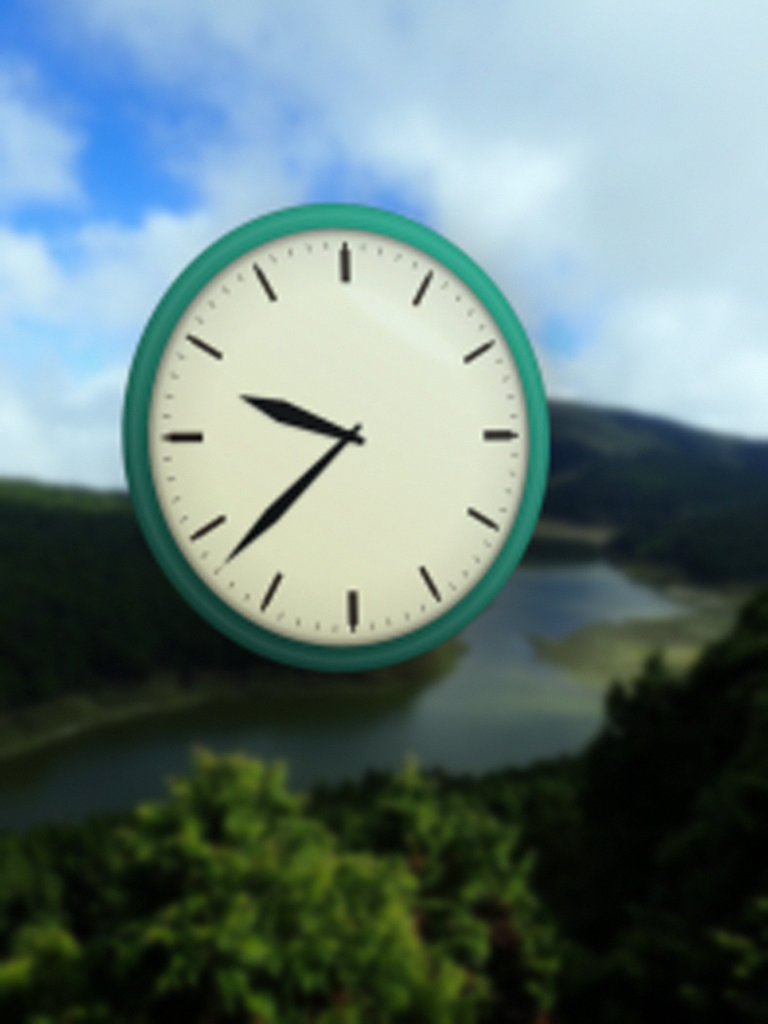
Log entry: {"hour": 9, "minute": 38}
